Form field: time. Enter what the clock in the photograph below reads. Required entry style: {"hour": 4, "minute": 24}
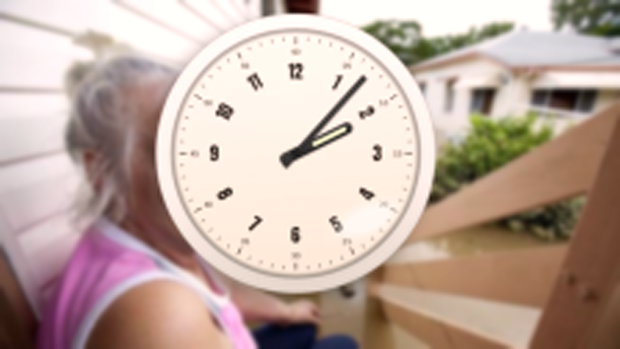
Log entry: {"hour": 2, "minute": 7}
